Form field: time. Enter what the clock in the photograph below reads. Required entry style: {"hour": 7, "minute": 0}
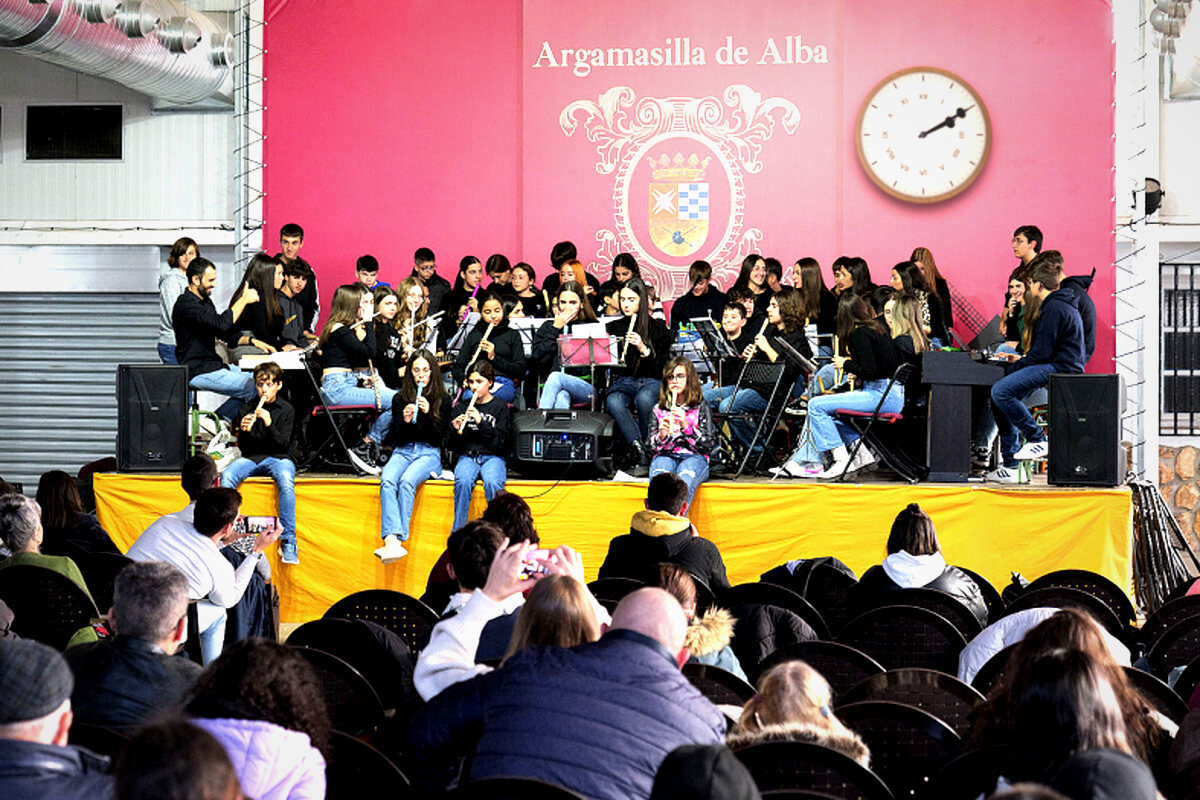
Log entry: {"hour": 2, "minute": 10}
